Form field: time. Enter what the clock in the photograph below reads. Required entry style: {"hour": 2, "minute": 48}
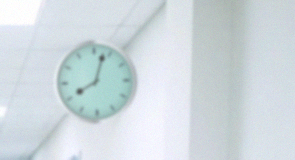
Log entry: {"hour": 8, "minute": 3}
